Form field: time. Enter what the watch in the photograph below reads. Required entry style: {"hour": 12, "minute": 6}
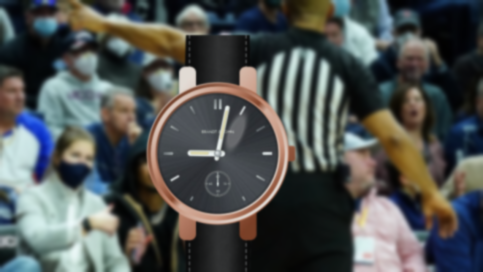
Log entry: {"hour": 9, "minute": 2}
